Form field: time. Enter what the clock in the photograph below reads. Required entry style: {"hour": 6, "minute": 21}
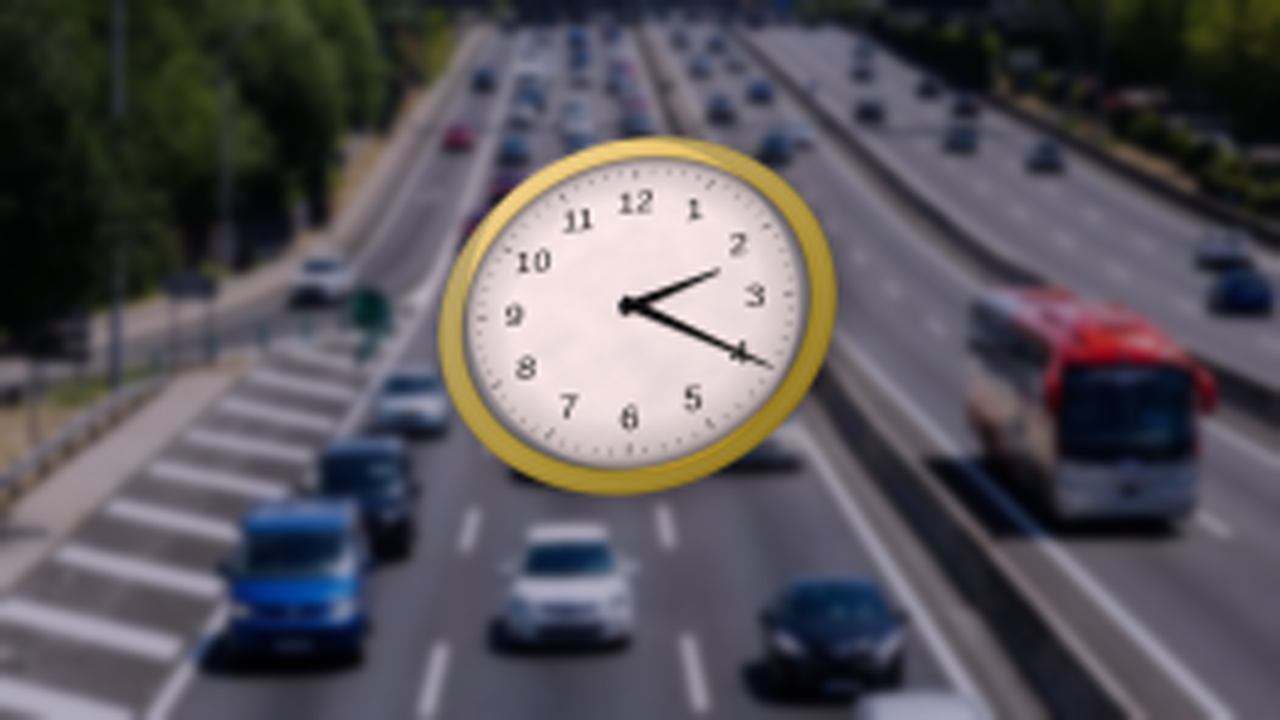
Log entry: {"hour": 2, "minute": 20}
